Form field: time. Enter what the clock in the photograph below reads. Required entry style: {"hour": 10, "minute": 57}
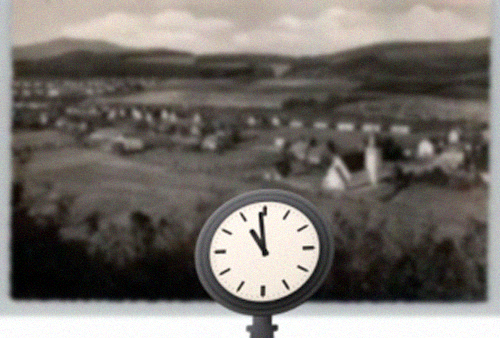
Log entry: {"hour": 10, "minute": 59}
